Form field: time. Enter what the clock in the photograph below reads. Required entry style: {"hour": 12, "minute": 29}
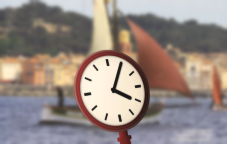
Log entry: {"hour": 4, "minute": 5}
